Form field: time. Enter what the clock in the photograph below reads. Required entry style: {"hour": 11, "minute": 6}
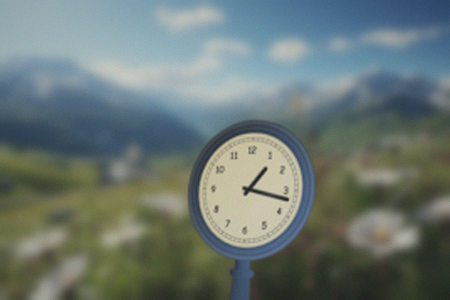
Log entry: {"hour": 1, "minute": 17}
